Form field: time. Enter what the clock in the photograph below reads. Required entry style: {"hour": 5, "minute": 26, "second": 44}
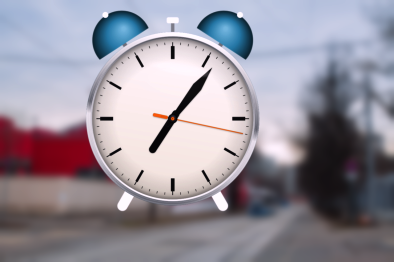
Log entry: {"hour": 7, "minute": 6, "second": 17}
